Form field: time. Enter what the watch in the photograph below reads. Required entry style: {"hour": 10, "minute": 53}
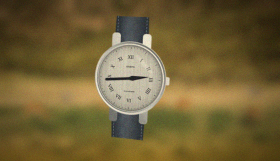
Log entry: {"hour": 2, "minute": 44}
